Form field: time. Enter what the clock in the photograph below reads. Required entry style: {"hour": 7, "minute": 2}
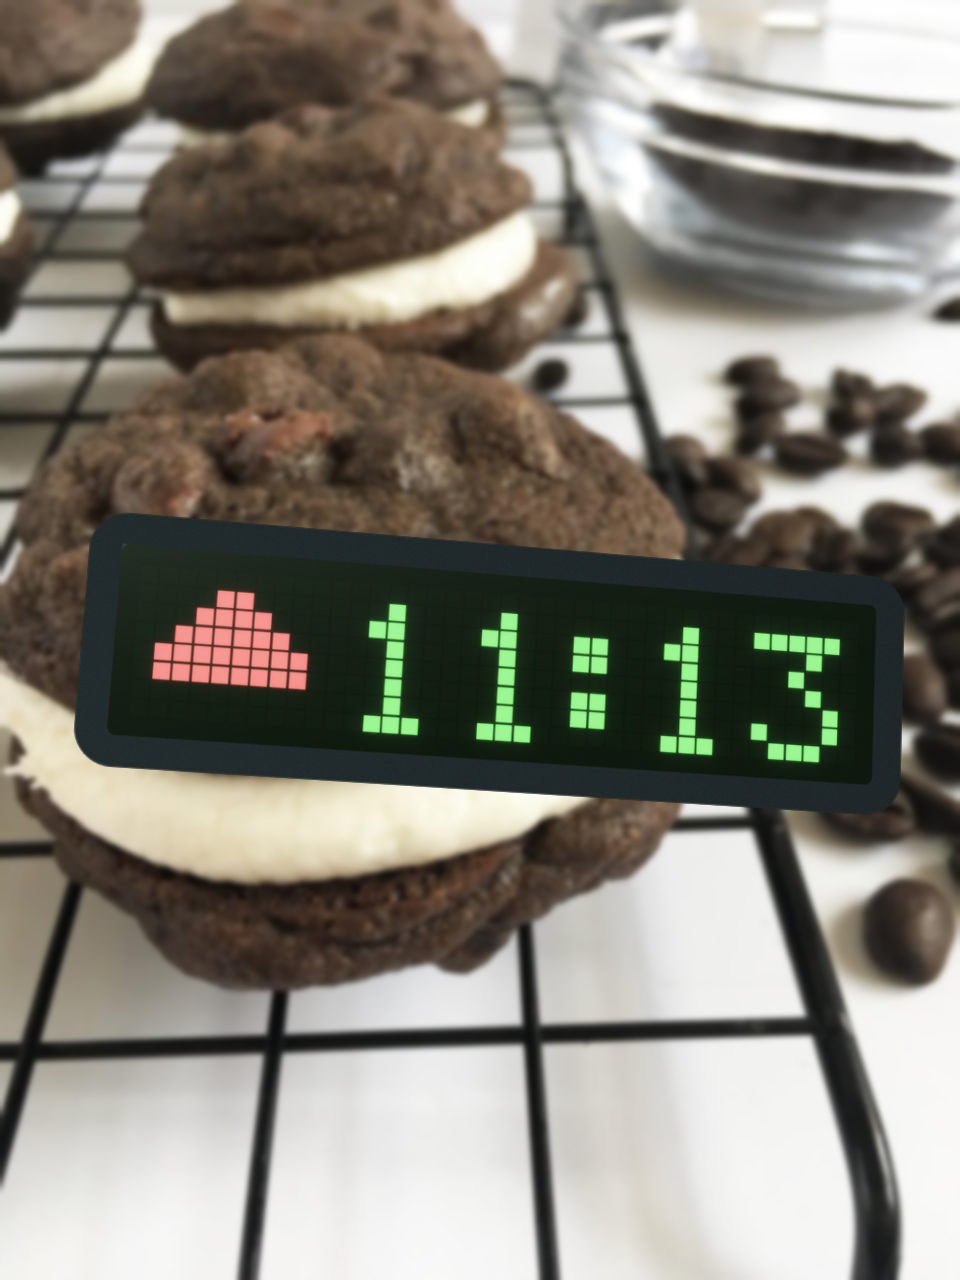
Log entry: {"hour": 11, "minute": 13}
